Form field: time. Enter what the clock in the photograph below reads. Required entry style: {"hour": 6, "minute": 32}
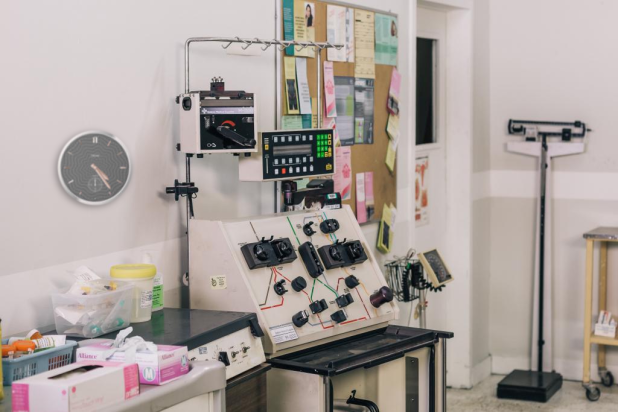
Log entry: {"hour": 4, "minute": 24}
